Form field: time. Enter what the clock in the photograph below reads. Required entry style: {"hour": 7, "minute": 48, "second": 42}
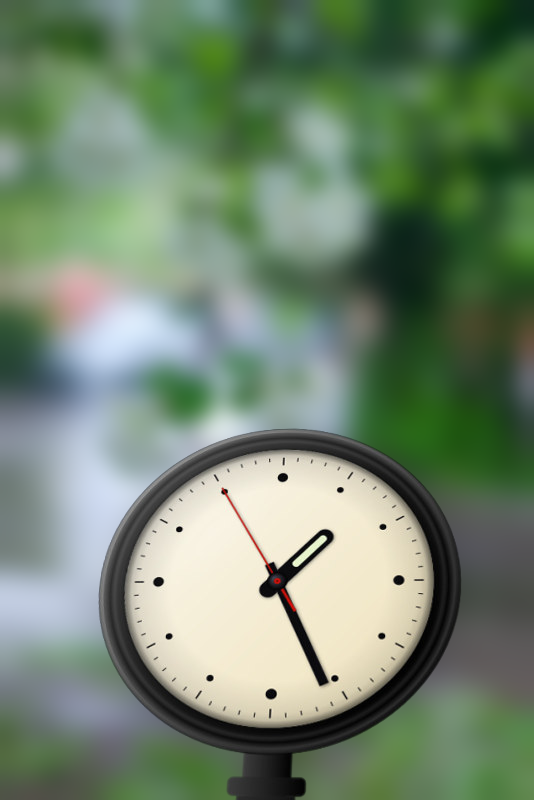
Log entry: {"hour": 1, "minute": 25, "second": 55}
